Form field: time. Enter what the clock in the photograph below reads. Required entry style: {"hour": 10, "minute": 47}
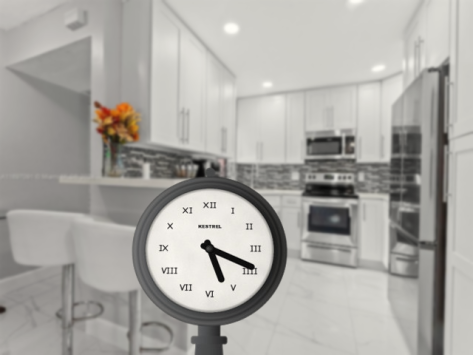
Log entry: {"hour": 5, "minute": 19}
